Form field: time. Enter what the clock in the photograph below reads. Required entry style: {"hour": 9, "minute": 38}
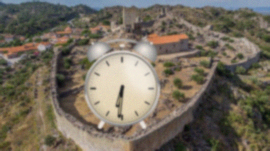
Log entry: {"hour": 6, "minute": 31}
